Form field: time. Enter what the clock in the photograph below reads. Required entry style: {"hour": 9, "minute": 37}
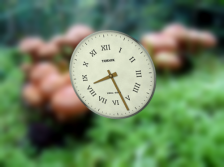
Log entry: {"hour": 8, "minute": 27}
